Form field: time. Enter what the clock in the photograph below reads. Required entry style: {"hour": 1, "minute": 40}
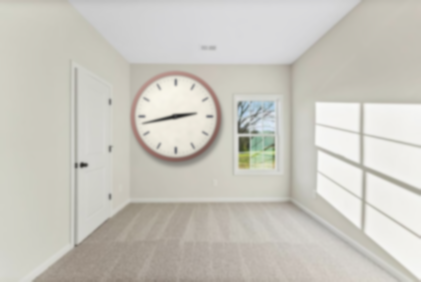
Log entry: {"hour": 2, "minute": 43}
